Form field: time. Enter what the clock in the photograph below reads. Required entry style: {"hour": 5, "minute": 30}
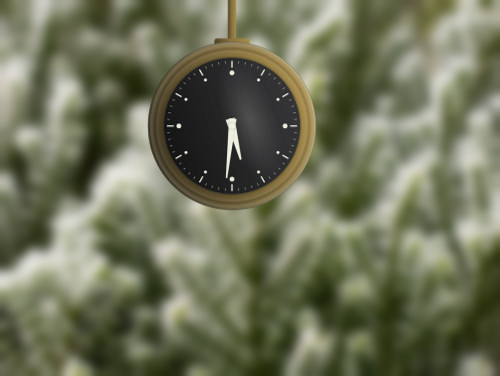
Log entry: {"hour": 5, "minute": 31}
